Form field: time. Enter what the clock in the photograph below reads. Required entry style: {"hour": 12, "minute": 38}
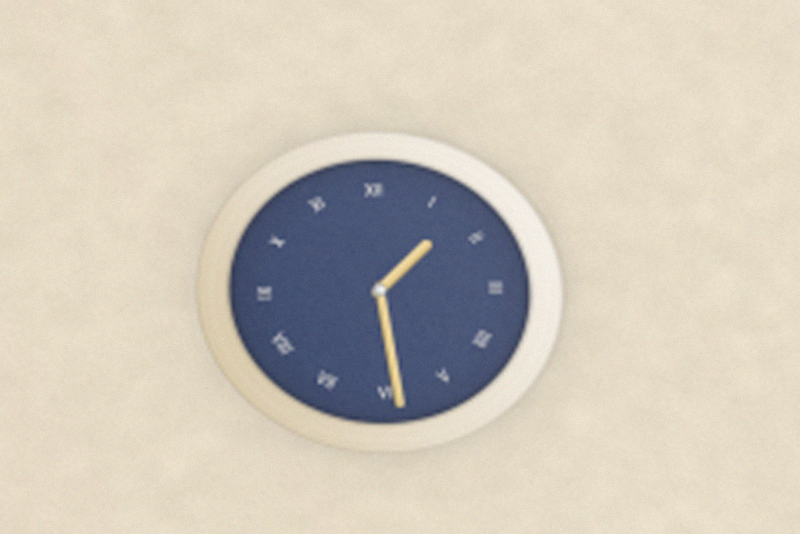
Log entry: {"hour": 1, "minute": 29}
